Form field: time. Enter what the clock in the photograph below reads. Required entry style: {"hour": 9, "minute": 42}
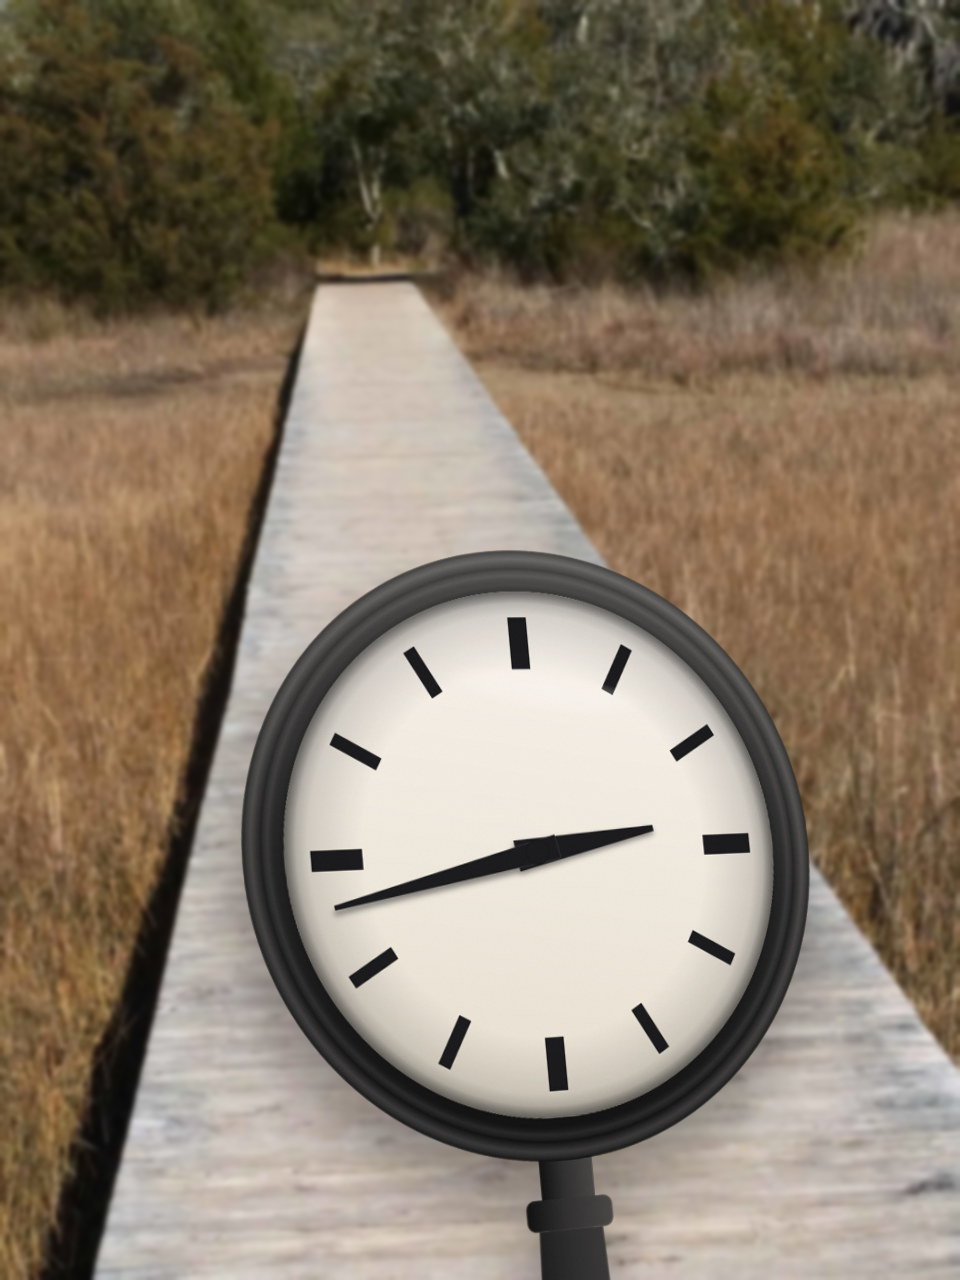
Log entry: {"hour": 2, "minute": 43}
